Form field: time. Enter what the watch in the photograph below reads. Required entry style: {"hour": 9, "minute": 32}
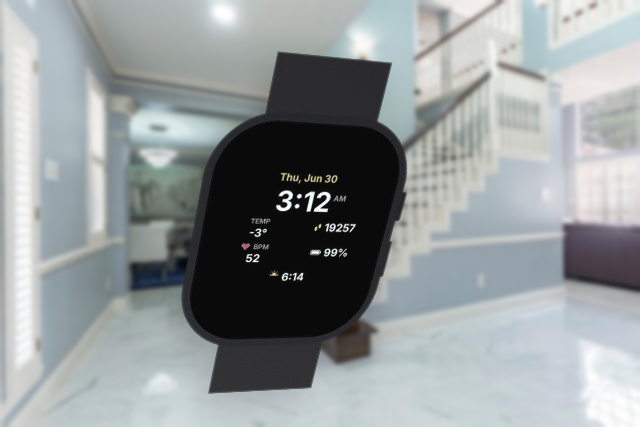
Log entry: {"hour": 3, "minute": 12}
